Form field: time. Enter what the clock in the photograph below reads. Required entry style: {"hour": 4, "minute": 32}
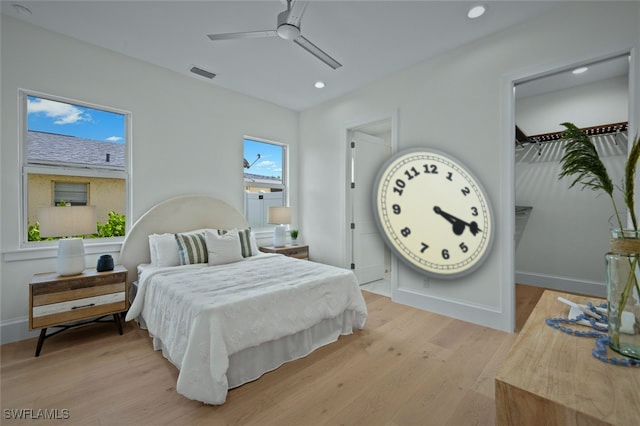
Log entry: {"hour": 4, "minute": 19}
